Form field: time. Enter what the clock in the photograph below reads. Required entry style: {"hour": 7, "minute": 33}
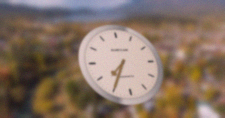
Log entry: {"hour": 7, "minute": 35}
